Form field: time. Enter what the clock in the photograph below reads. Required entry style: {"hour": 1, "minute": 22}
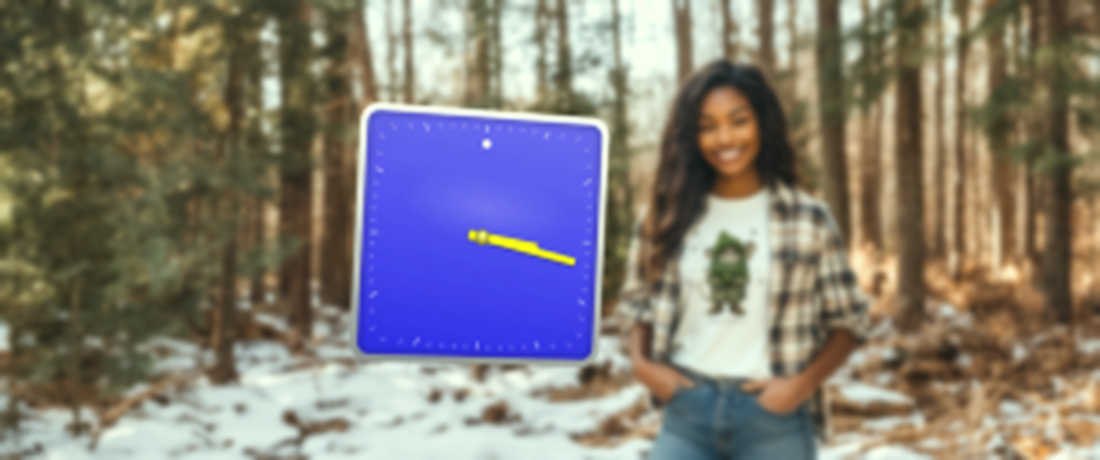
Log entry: {"hour": 3, "minute": 17}
